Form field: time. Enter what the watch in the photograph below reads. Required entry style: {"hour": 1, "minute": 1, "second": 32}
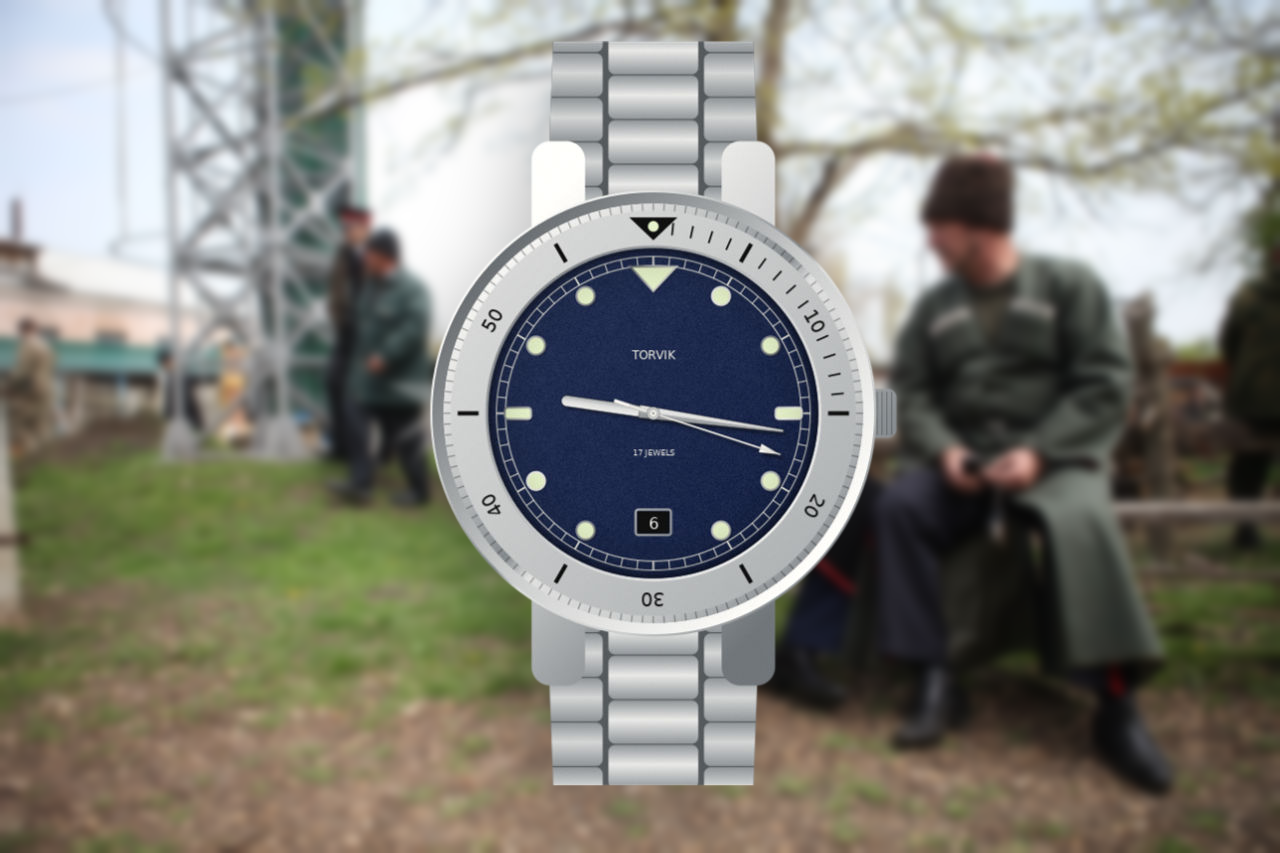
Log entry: {"hour": 9, "minute": 16, "second": 18}
